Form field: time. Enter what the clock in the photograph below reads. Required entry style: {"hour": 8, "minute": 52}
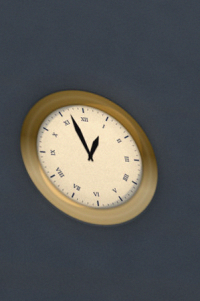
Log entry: {"hour": 12, "minute": 57}
